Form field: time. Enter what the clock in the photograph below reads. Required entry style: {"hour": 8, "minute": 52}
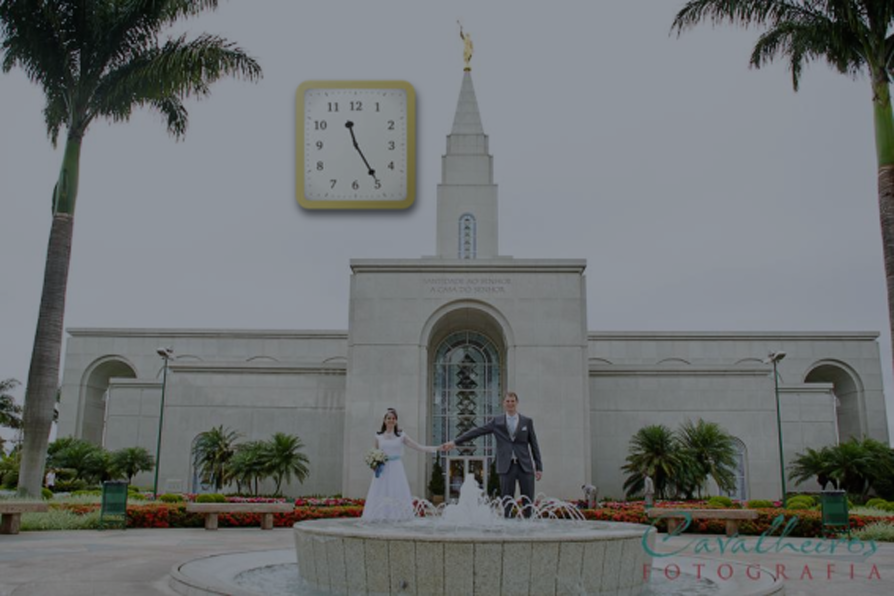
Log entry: {"hour": 11, "minute": 25}
